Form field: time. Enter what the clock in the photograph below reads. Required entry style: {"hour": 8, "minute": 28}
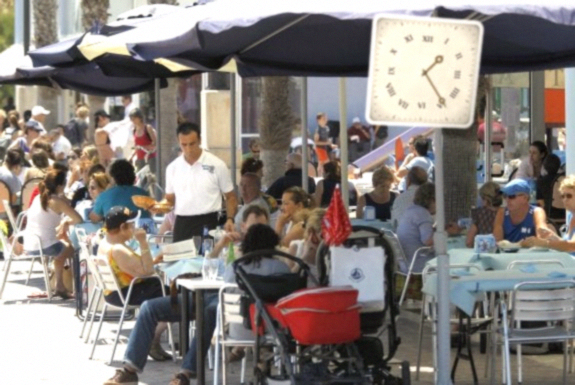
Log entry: {"hour": 1, "minute": 24}
